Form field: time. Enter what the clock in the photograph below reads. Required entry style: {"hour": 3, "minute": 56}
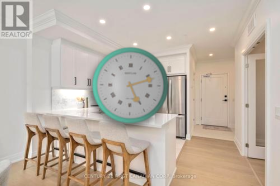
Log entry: {"hour": 5, "minute": 12}
